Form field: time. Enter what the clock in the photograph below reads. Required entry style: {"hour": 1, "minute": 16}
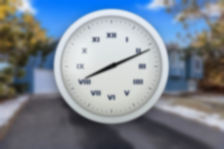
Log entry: {"hour": 8, "minute": 11}
